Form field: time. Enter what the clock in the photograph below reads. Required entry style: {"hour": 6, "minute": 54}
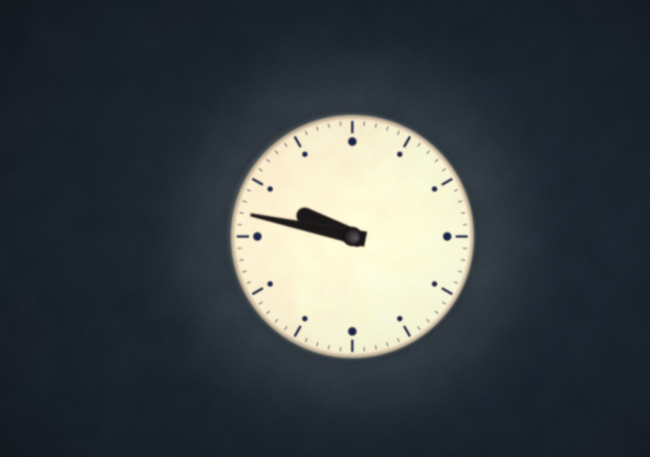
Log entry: {"hour": 9, "minute": 47}
